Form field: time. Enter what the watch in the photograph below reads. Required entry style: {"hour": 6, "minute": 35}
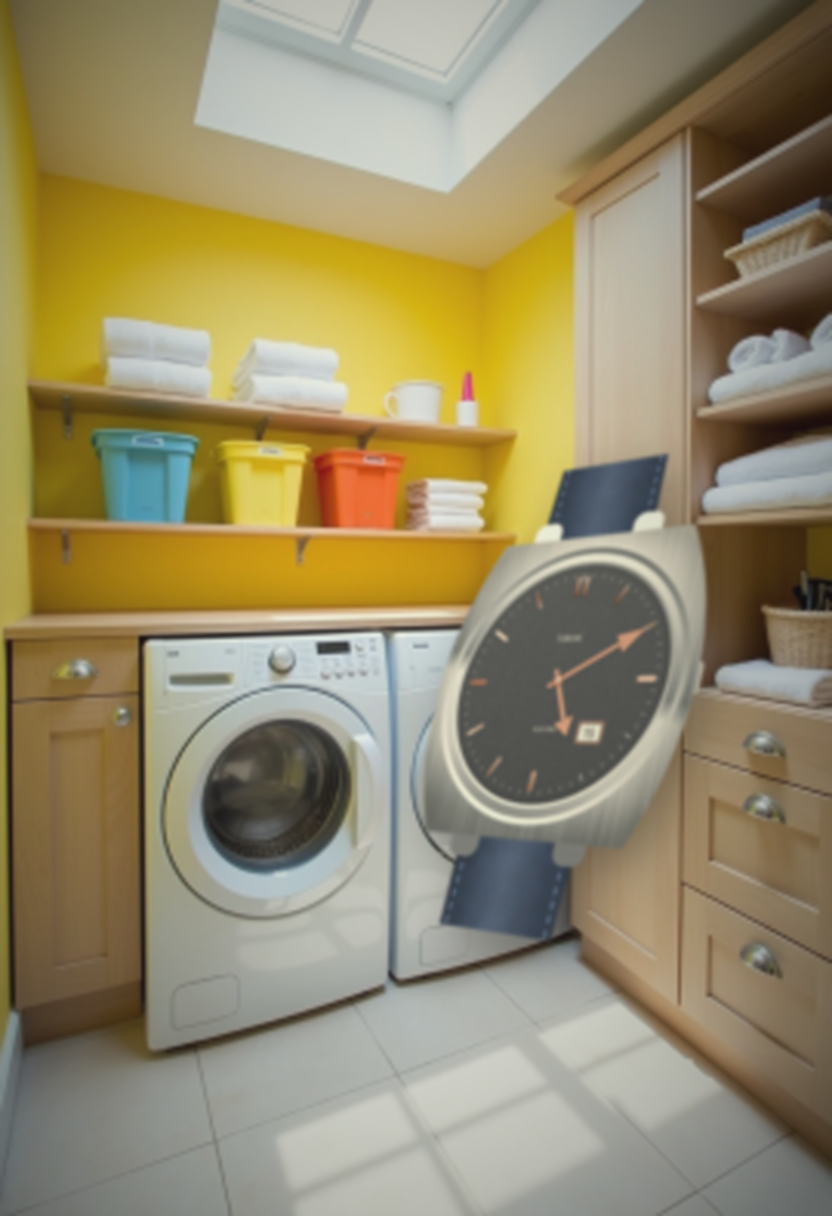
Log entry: {"hour": 5, "minute": 10}
